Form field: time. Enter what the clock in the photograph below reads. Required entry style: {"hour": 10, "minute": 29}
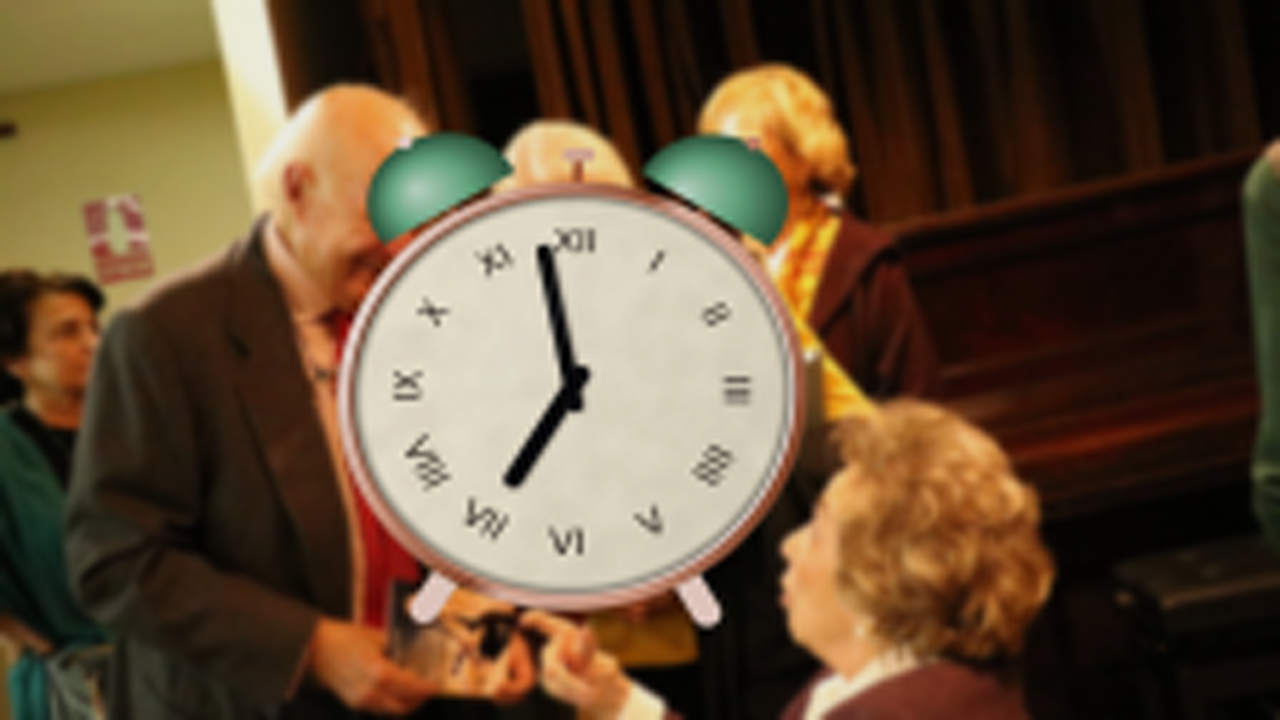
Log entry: {"hour": 6, "minute": 58}
